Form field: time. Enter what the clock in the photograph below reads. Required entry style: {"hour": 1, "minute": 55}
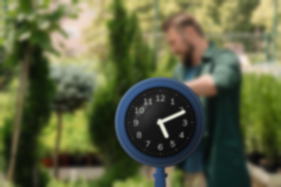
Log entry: {"hour": 5, "minute": 11}
